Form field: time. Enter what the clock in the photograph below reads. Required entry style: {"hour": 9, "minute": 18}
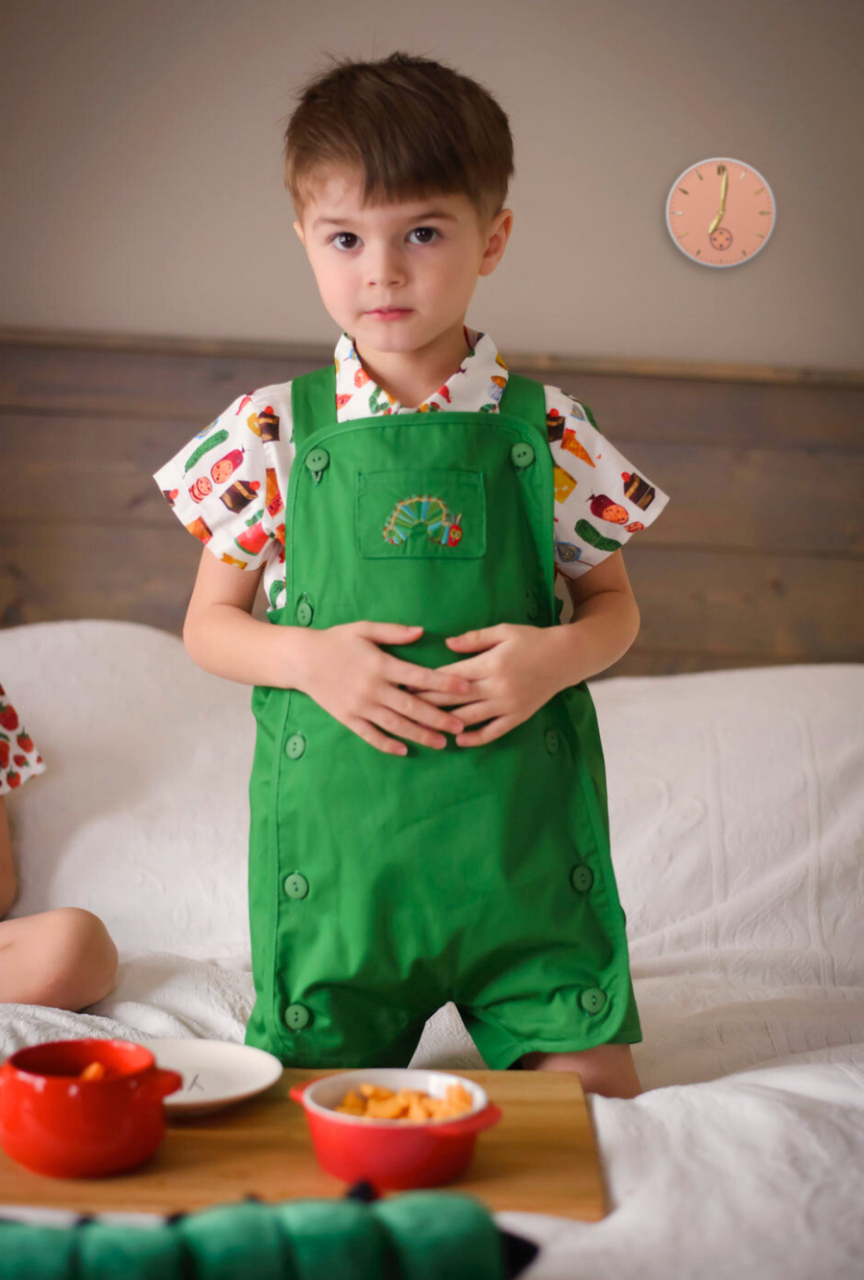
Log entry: {"hour": 7, "minute": 1}
